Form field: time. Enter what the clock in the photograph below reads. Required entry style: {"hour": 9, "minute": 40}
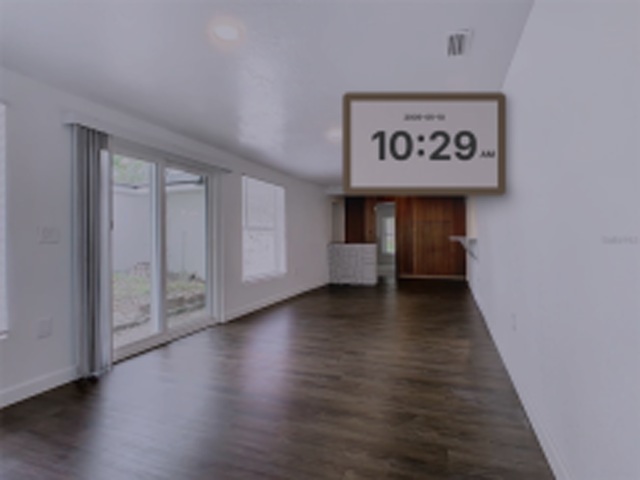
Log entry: {"hour": 10, "minute": 29}
